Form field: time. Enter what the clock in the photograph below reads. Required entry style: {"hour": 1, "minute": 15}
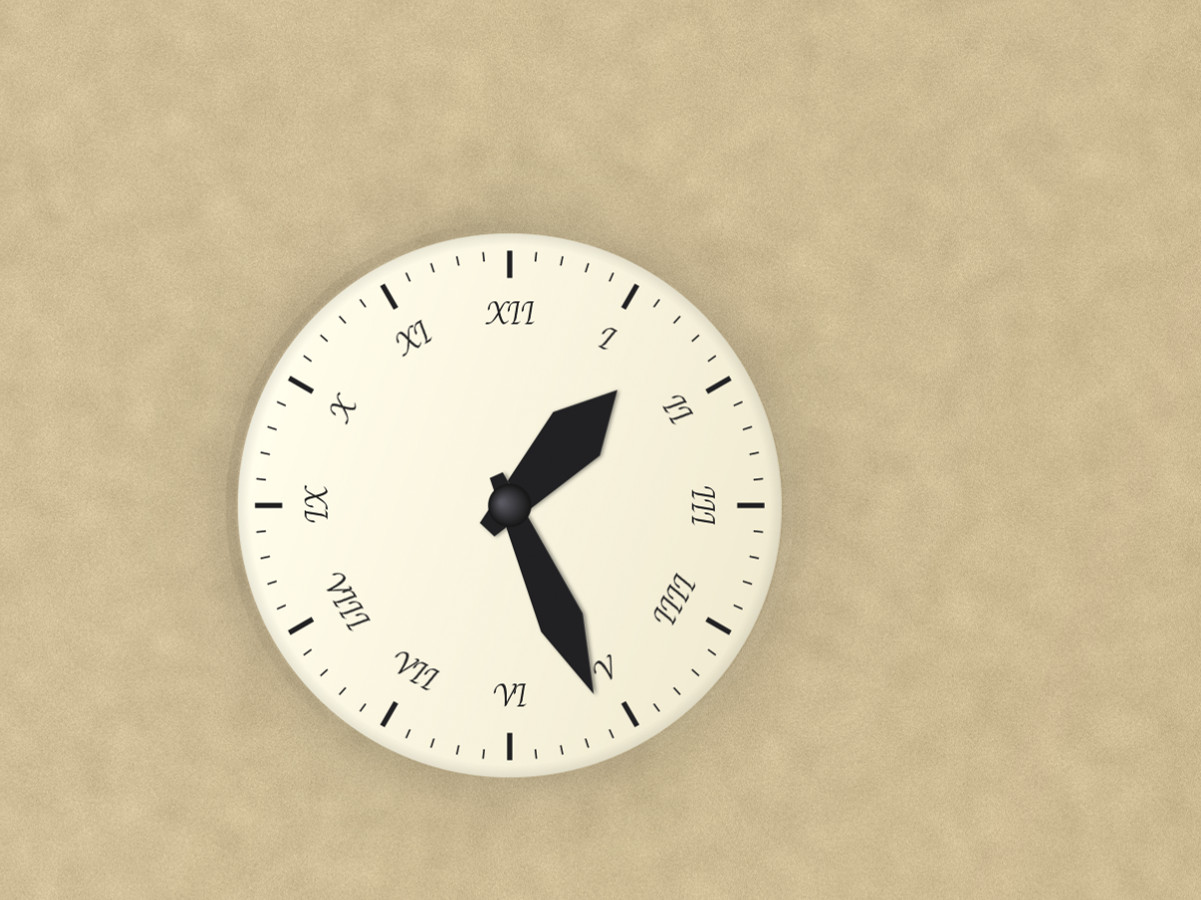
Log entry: {"hour": 1, "minute": 26}
